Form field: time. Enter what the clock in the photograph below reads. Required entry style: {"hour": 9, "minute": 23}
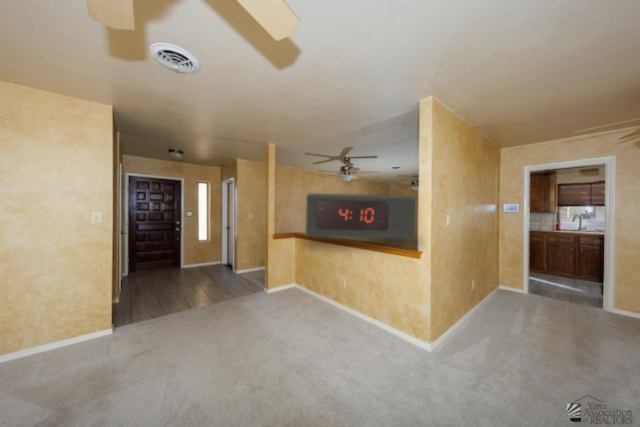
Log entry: {"hour": 4, "minute": 10}
